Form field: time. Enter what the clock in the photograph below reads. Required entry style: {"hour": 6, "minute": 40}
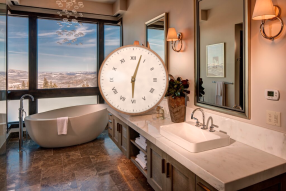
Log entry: {"hour": 6, "minute": 3}
